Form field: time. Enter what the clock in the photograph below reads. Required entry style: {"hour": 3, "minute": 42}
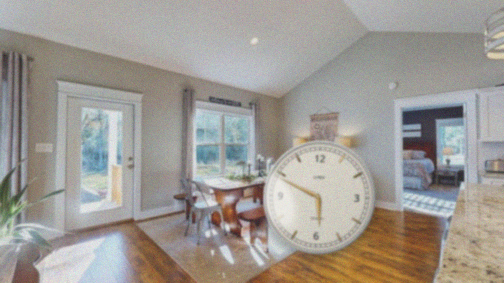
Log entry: {"hour": 5, "minute": 49}
